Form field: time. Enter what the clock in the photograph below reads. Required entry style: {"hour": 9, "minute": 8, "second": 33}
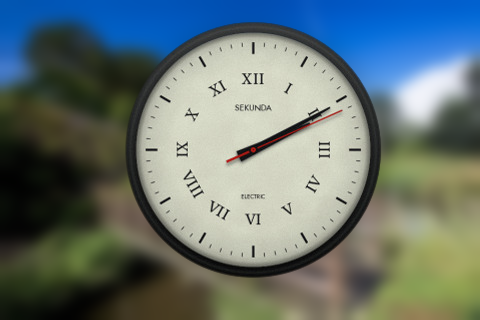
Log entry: {"hour": 2, "minute": 10, "second": 11}
